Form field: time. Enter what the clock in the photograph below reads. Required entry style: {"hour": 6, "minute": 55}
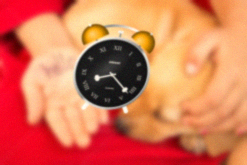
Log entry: {"hour": 8, "minute": 22}
